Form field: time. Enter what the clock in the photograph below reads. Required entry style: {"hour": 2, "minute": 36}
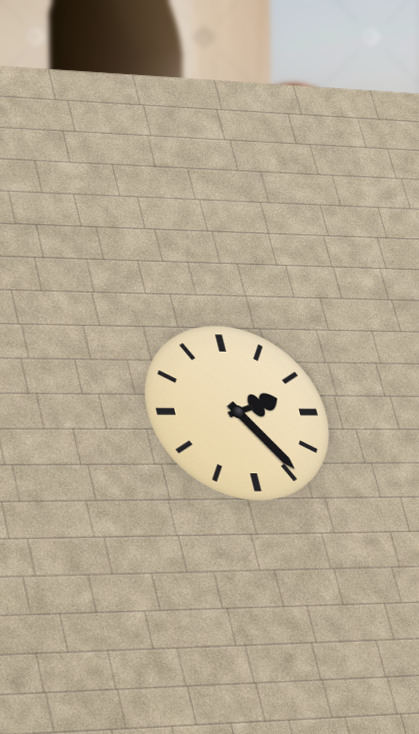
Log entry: {"hour": 2, "minute": 24}
